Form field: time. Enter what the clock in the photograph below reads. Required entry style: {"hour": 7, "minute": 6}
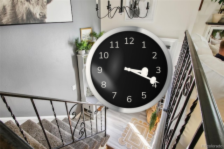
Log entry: {"hour": 3, "minute": 19}
